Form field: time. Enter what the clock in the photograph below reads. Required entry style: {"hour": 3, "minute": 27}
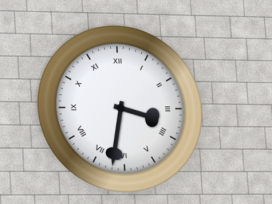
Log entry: {"hour": 3, "minute": 32}
